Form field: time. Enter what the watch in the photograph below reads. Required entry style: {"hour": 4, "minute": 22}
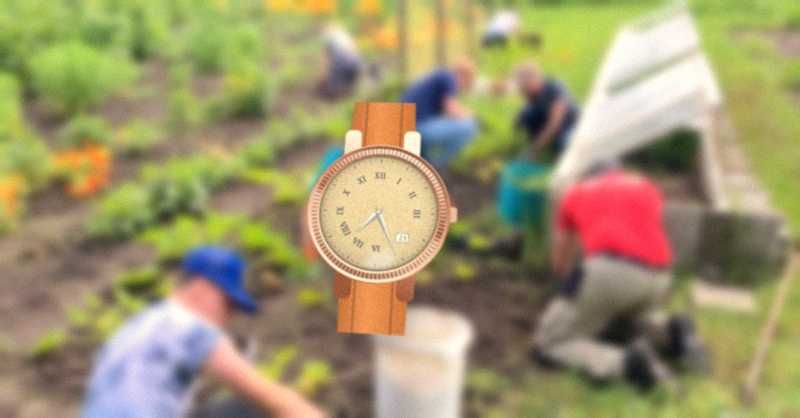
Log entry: {"hour": 7, "minute": 26}
